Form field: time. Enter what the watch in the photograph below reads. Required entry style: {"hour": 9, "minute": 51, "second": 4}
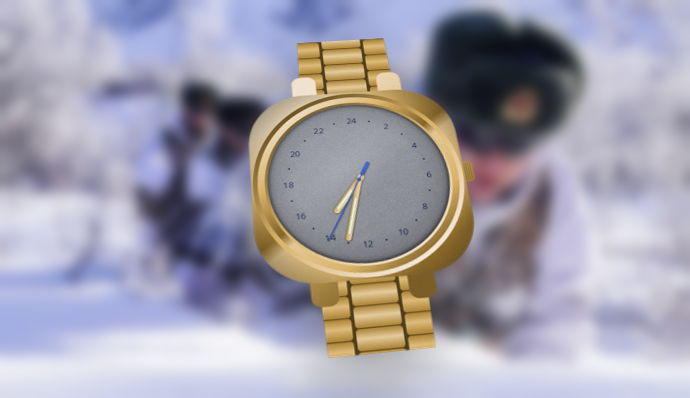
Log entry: {"hour": 14, "minute": 32, "second": 35}
